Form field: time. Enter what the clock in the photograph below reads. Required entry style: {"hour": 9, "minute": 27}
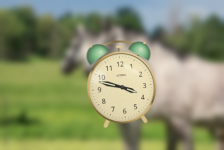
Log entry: {"hour": 3, "minute": 48}
